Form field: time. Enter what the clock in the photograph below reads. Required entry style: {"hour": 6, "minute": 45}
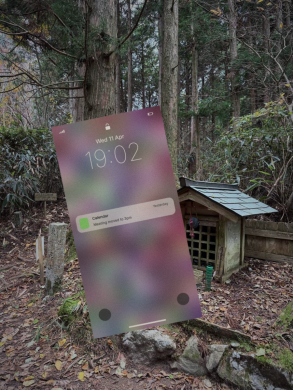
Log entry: {"hour": 19, "minute": 2}
